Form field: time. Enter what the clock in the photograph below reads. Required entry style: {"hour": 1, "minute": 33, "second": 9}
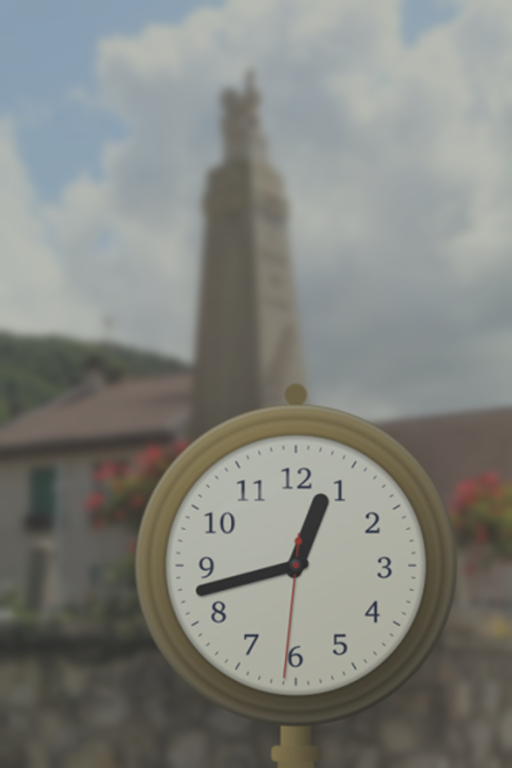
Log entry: {"hour": 12, "minute": 42, "second": 31}
